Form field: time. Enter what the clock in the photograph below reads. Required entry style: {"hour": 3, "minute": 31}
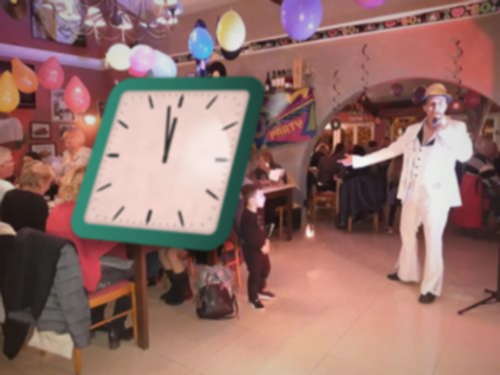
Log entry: {"hour": 11, "minute": 58}
